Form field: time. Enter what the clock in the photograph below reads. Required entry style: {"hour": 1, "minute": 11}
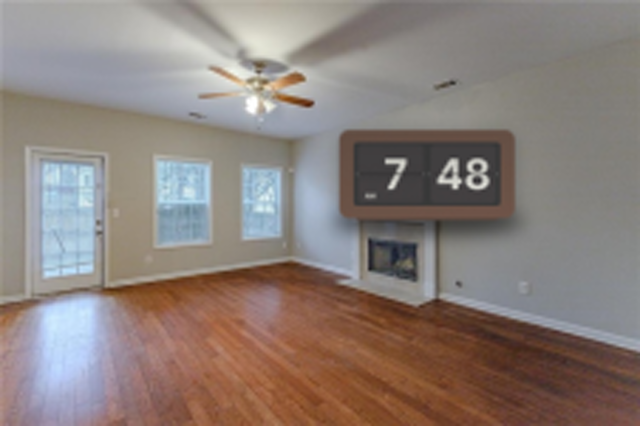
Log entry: {"hour": 7, "minute": 48}
